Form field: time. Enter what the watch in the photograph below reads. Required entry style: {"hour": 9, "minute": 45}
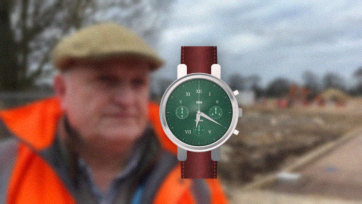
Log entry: {"hour": 6, "minute": 20}
